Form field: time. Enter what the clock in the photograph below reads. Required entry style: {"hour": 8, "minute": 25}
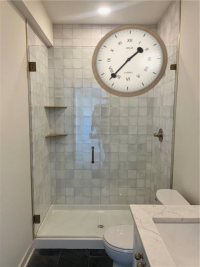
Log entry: {"hour": 1, "minute": 37}
